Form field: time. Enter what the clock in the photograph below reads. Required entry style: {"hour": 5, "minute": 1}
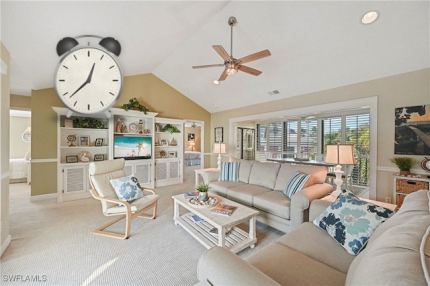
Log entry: {"hour": 12, "minute": 38}
